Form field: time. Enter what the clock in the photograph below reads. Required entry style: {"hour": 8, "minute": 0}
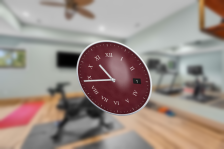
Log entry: {"hour": 10, "minute": 44}
